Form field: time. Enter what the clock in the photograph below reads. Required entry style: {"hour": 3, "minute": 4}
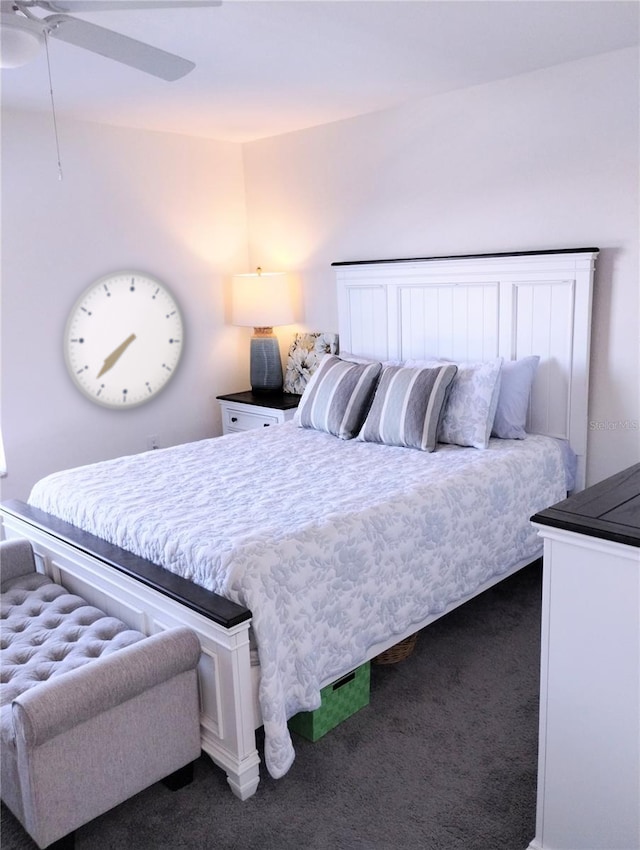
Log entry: {"hour": 7, "minute": 37}
